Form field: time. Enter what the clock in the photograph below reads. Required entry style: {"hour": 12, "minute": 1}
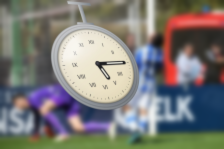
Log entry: {"hour": 5, "minute": 15}
